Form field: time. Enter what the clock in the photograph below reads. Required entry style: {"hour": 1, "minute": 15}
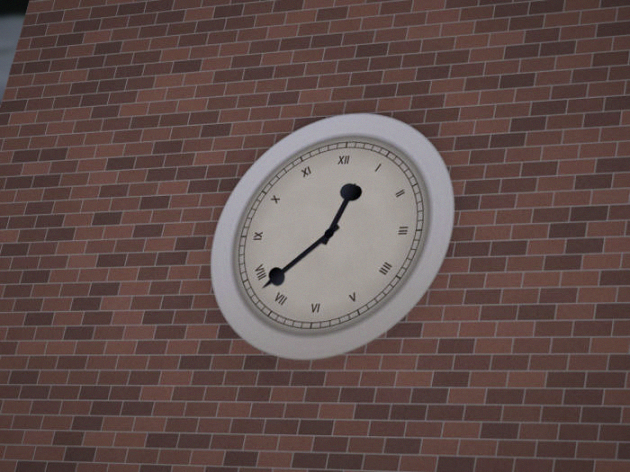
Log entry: {"hour": 12, "minute": 38}
